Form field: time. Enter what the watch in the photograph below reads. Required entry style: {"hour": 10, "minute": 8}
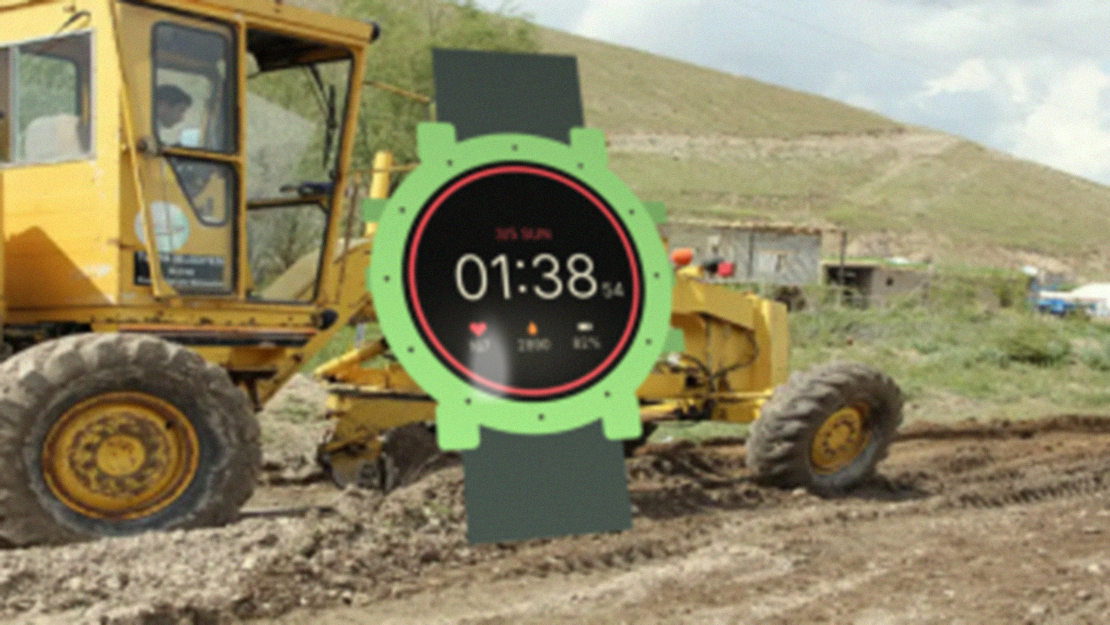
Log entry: {"hour": 1, "minute": 38}
